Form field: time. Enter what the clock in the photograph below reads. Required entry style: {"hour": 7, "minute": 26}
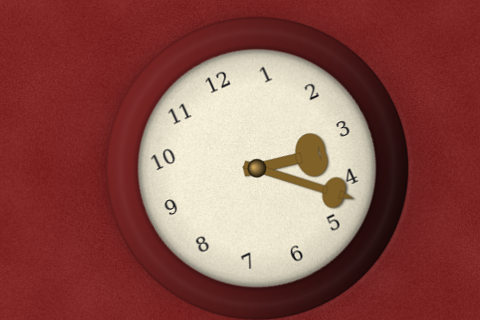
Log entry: {"hour": 3, "minute": 22}
